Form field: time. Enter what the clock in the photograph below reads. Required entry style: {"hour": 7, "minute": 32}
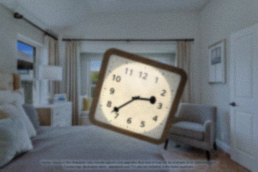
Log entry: {"hour": 2, "minute": 37}
